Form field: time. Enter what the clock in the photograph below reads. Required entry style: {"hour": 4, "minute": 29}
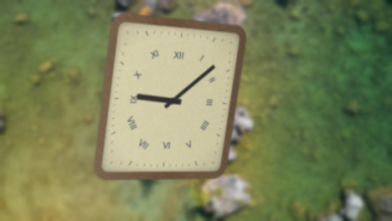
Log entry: {"hour": 9, "minute": 8}
